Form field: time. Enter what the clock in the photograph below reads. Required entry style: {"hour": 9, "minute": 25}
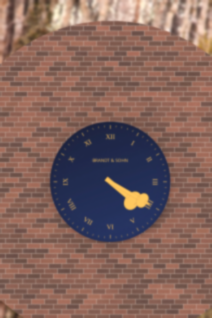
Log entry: {"hour": 4, "minute": 20}
